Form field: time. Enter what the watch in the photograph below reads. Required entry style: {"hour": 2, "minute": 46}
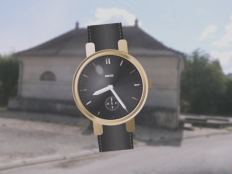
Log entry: {"hour": 8, "minute": 25}
